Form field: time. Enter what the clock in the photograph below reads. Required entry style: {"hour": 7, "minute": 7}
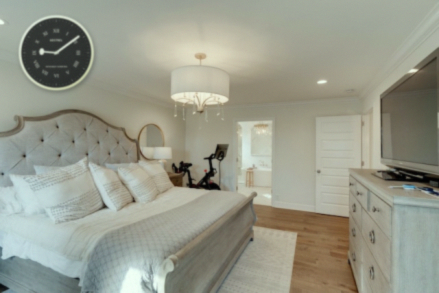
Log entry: {"hour": 9, "minute": 9}
